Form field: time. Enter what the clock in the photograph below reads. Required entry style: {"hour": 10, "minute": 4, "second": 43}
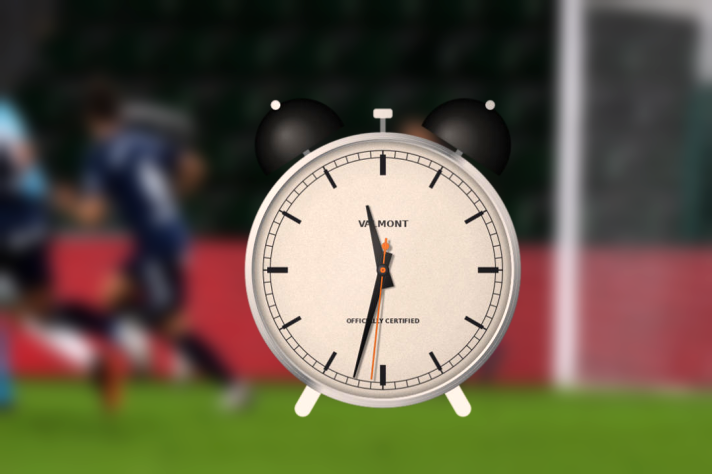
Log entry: {"hour": 11, "minute": 32, "second": 31}
